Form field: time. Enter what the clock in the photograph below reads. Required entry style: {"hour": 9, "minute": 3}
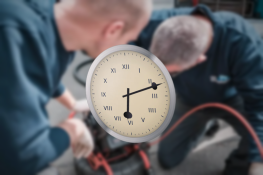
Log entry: {"hour": 6, "minute": 12}
